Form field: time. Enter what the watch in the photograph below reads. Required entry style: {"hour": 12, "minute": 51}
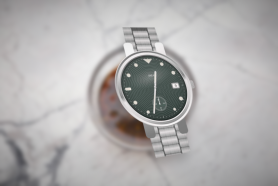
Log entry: {"hour": 12, "minute": 33}
